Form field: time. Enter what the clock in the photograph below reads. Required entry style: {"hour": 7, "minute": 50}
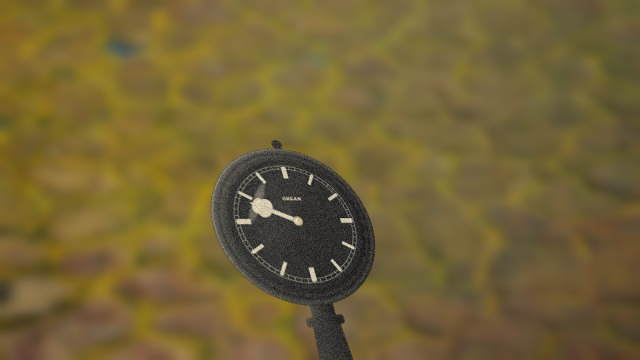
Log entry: {"hour": 9, "minute": 49}
